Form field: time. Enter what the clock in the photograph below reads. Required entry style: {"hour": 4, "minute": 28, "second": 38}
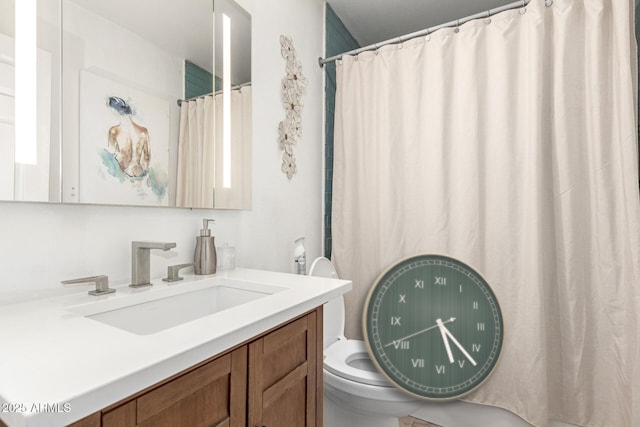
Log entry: {"hour": 5, "minute": 22, "second": 41}
